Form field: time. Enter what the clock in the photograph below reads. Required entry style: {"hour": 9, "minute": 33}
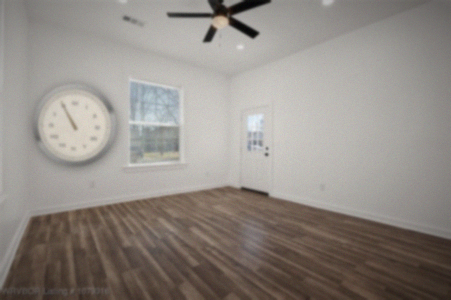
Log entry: {"hour": 10, "minute": 55}
